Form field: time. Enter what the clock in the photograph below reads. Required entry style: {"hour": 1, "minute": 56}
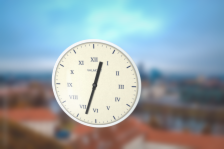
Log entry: {"hour": 12, "minute": 33}
